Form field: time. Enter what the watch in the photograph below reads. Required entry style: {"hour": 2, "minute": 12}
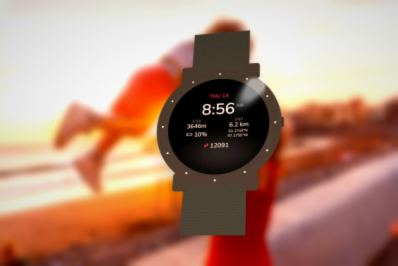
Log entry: {"hour": 8, "minute": 56}
